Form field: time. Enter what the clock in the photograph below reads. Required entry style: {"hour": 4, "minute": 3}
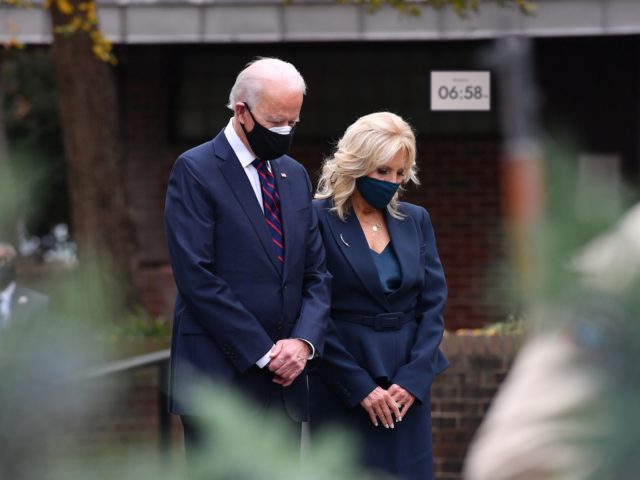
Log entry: {"hour": 6, "minute": 58}
